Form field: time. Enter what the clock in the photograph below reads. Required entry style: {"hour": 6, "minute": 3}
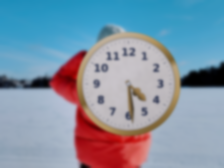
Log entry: {"hour": 4, "minute": 29}
